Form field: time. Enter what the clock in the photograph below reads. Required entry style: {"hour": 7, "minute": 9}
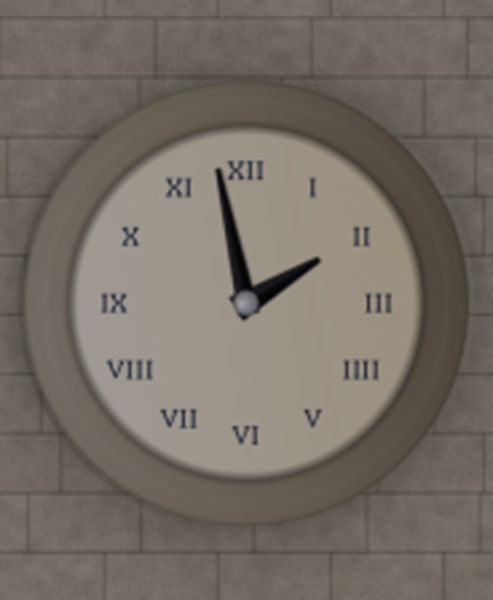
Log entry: {"hour": 1, "minute": 58}
